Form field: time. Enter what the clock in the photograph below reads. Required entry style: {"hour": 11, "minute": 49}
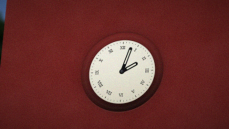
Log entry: {"hour": 2, "minute": 3}
